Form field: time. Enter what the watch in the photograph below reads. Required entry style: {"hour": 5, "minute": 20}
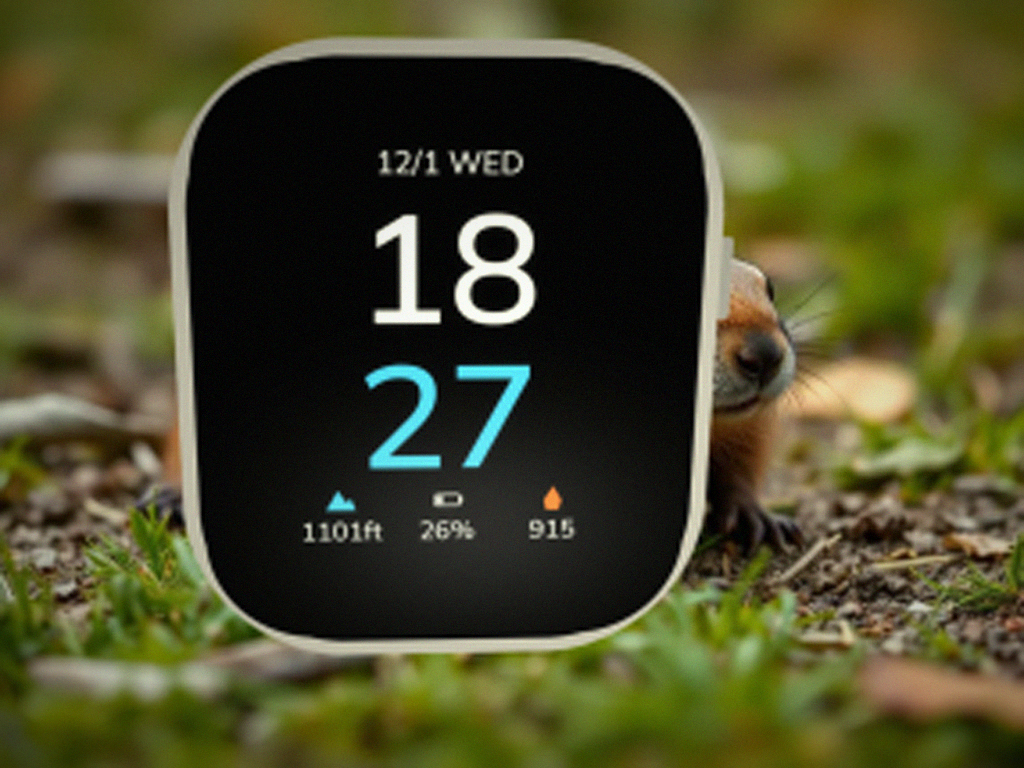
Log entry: {"hour": 18, "minute": 27}
